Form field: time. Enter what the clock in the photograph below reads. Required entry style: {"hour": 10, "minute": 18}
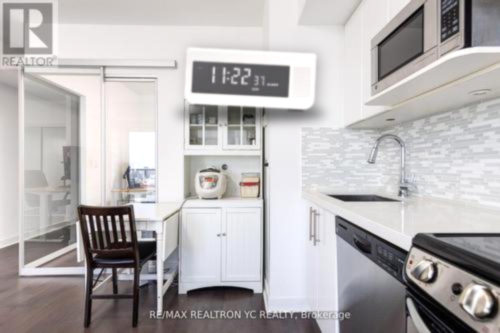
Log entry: {"hour": 11, "minute": 22}
